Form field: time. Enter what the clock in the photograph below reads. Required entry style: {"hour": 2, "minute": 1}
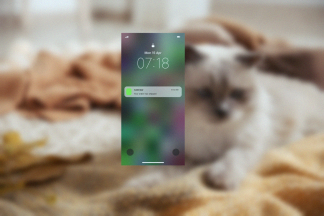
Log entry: {"hour": 7, "minute": 18}
